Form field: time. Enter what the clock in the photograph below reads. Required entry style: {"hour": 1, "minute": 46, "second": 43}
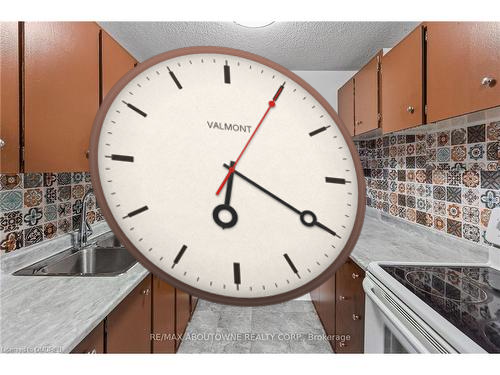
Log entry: {"hour": 6, "minute": 20, "second": 5}
